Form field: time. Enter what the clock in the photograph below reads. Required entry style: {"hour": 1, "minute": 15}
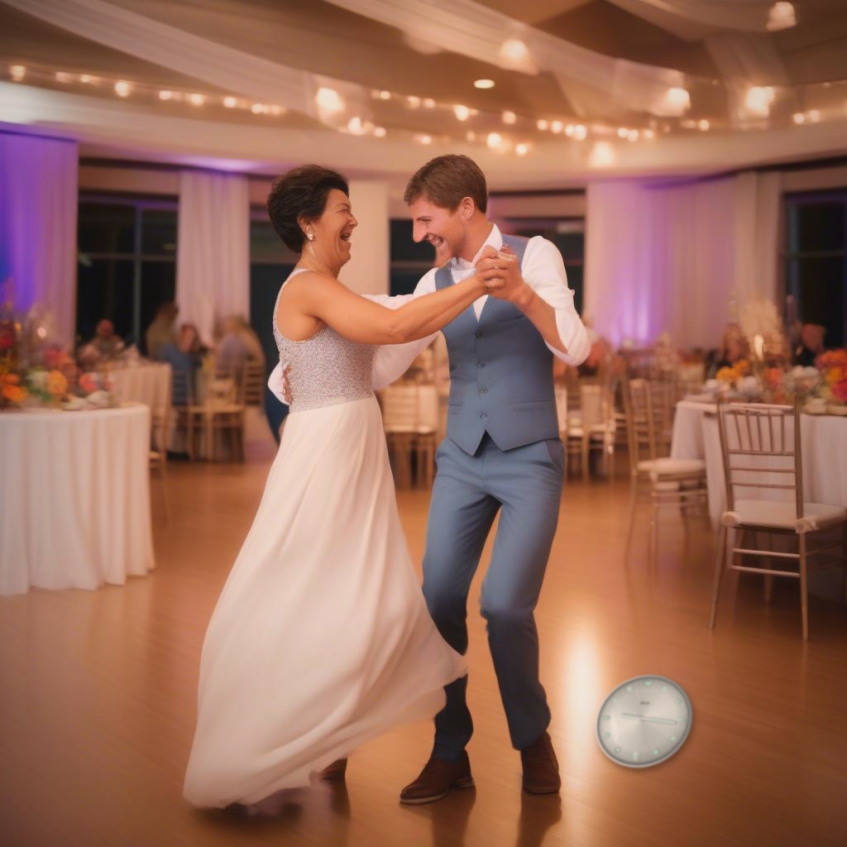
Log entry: {"hour": 9, "minute": 16}
